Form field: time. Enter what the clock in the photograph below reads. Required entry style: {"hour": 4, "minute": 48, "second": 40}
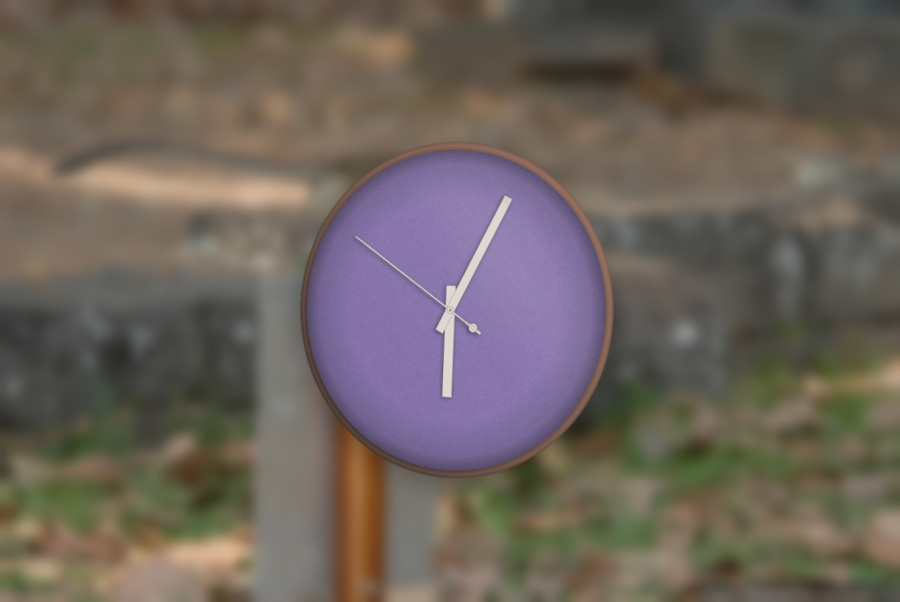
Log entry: {"hour": 6, "minute": 4, "second": 51}
